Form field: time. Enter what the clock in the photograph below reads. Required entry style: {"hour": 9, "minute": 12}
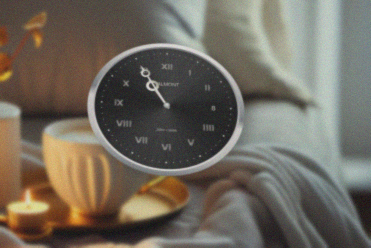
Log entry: {"hour": 10, "minute": 55}
